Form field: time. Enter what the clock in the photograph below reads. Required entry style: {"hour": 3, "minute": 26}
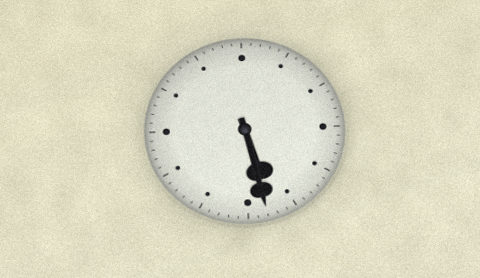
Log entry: {"hour": 5, "minute": 28}
